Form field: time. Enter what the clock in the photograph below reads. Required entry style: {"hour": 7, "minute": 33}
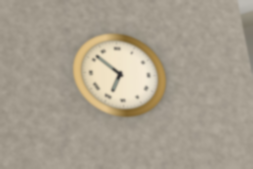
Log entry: {"hour": 6, "minute": 52}
